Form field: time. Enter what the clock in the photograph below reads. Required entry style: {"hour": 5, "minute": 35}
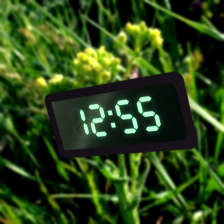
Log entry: {"hour": 12, "minute": 55}
